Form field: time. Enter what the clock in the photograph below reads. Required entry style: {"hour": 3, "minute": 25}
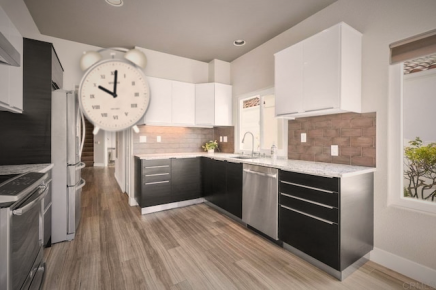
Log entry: {"hour": 10, "minute": 1}
